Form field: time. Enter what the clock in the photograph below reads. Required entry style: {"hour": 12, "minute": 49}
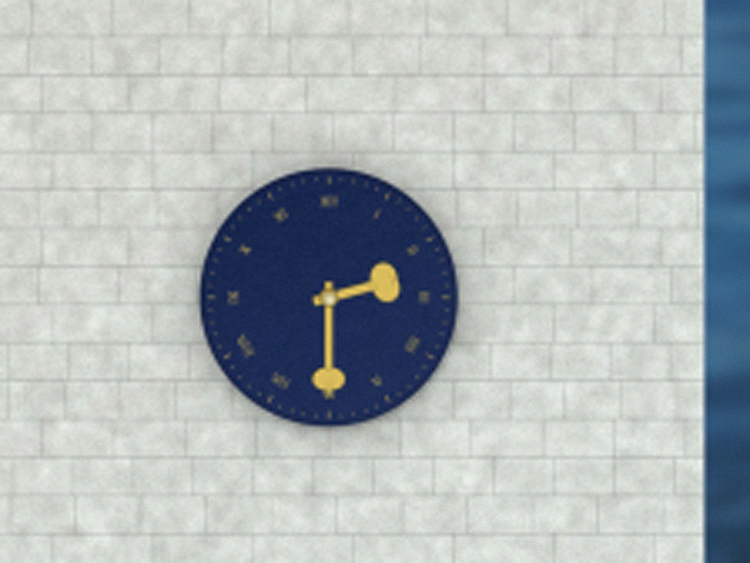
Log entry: {"hour": 2, "minute": 30}
